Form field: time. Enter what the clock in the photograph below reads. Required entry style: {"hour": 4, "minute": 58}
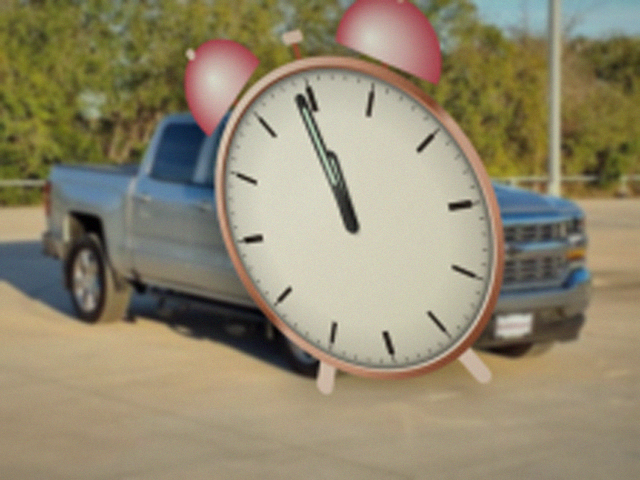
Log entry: {"hour": 11, "minute": 59}
